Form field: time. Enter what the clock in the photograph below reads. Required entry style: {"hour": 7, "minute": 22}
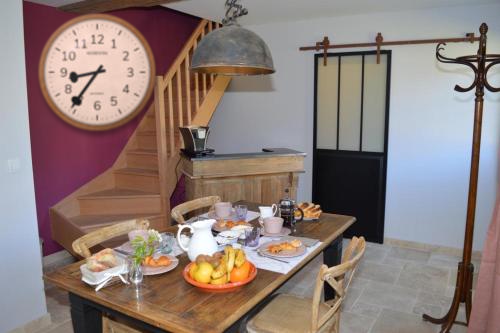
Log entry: {"hour": 8, "minute": 36}
